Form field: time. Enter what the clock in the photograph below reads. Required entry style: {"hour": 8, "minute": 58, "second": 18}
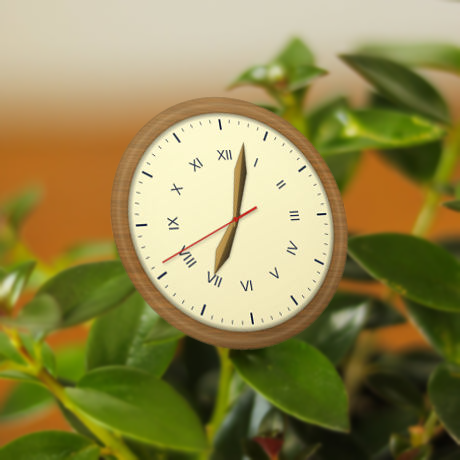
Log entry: {"hour": 7, "minute": 2, "second": 41}
